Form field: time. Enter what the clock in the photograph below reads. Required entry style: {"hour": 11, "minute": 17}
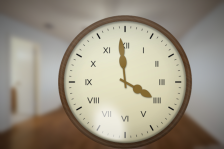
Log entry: {"hour": 3, "minute": 59}
